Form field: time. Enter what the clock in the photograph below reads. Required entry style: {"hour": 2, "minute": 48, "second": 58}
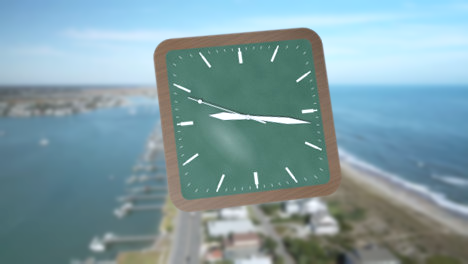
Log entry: {"hour": 9, "minute": 16, "second": 49}
